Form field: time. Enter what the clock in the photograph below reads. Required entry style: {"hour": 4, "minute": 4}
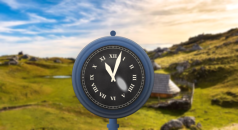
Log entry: {"hour": 11, "minute": 3}
